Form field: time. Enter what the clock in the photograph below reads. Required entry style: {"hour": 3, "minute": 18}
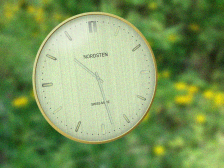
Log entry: {"hour": 10, "minute": 28}
